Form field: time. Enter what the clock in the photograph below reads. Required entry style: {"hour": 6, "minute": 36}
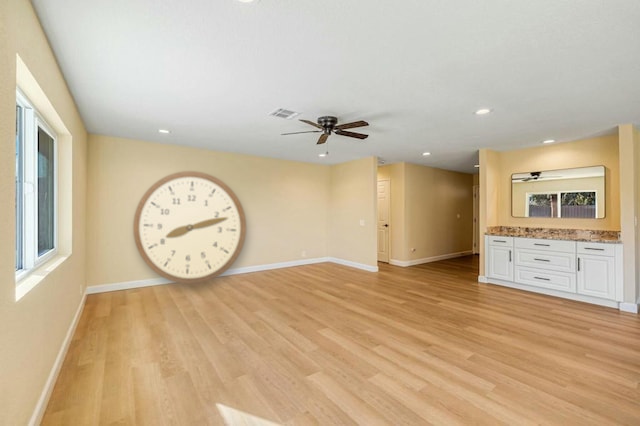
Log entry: {"hour": 8, "minute": 12}
